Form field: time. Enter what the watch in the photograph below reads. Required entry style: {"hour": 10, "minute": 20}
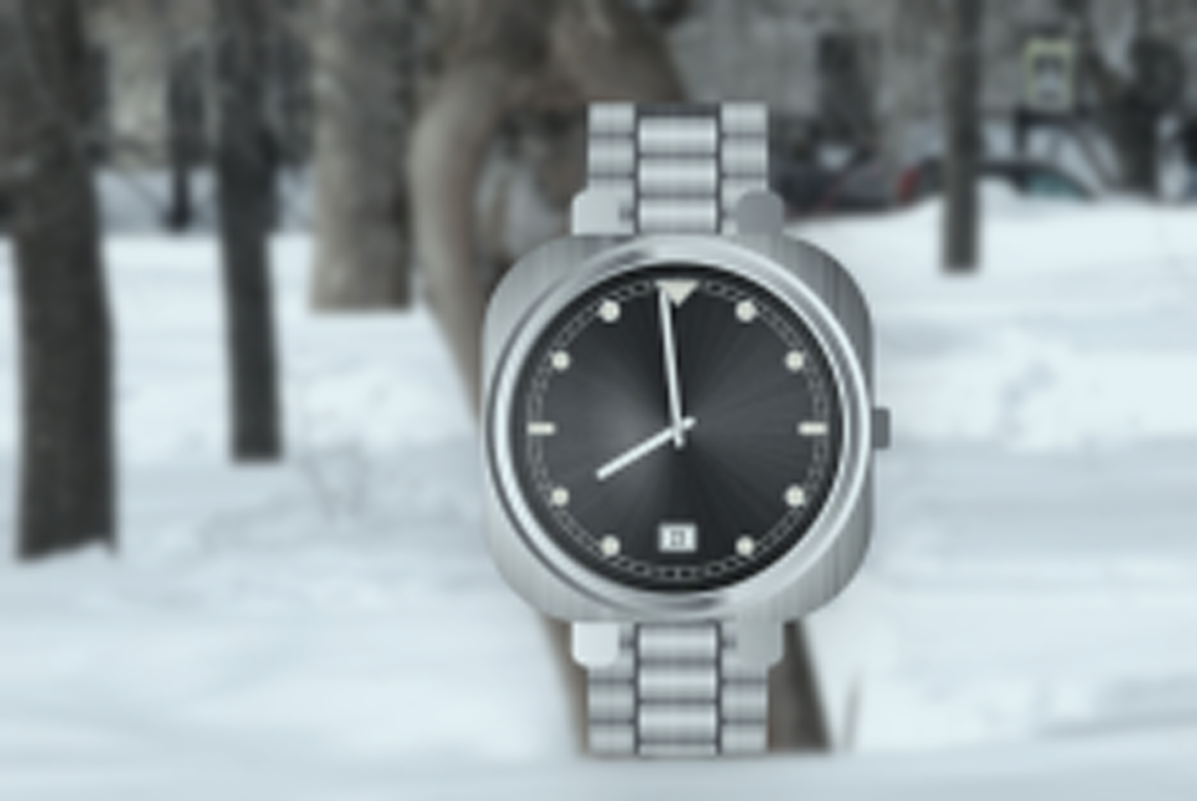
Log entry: {"hour": 7, "minute": 59}
